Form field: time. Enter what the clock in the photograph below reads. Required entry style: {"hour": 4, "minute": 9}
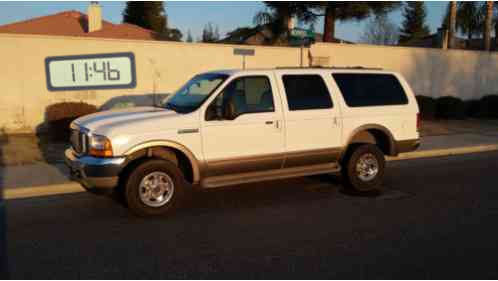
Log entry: {"hour": 11, "minute": 46}
